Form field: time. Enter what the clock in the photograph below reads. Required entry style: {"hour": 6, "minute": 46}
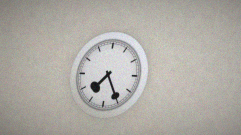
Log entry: {"hour": 7, "minute": 25}
